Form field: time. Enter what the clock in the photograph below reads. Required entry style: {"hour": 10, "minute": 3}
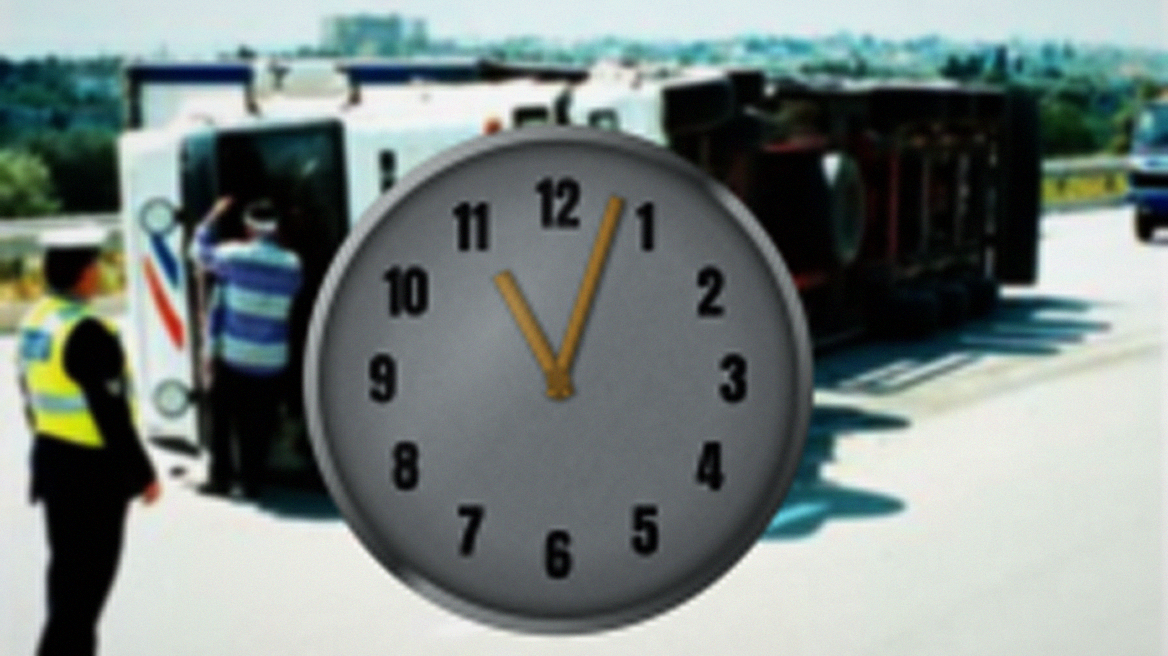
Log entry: {"hour": 11, "minute": 3}
